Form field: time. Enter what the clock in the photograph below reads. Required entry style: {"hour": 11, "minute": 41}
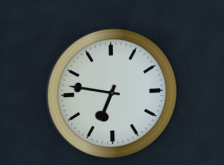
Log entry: {"hour": 6, "minute": 47}
